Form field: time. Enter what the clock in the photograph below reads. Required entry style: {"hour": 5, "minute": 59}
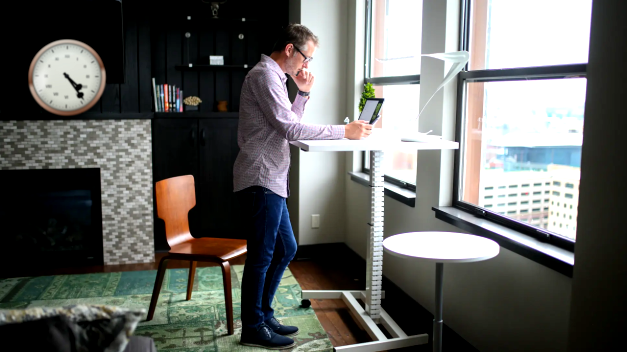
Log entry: {"hour": 4, "minute": 24}
